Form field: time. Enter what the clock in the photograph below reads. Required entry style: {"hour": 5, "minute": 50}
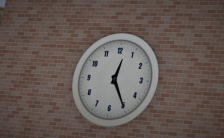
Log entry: {"hour": 12, "minute": 25}
